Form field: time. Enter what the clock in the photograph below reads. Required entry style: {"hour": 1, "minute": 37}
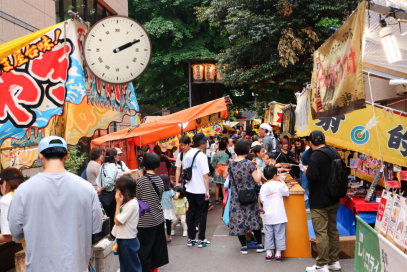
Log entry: {"hour": 2, "minute": 11}
